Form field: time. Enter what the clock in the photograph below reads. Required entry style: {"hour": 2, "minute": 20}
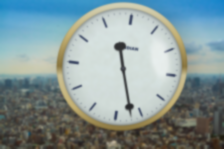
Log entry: {"hour": 11, "minute": 27}
